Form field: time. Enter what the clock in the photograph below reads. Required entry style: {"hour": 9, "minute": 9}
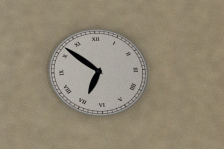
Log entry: {"hour": 6, "minute": 52}
